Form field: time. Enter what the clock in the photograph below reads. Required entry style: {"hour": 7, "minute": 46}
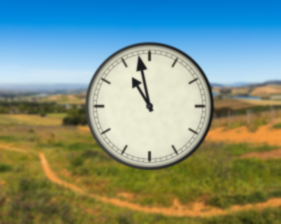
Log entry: {"hour": 10, "minute": 58}
